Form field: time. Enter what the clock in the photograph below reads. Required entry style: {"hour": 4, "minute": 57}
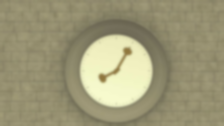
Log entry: {"hour": 8, "minute": 5}
